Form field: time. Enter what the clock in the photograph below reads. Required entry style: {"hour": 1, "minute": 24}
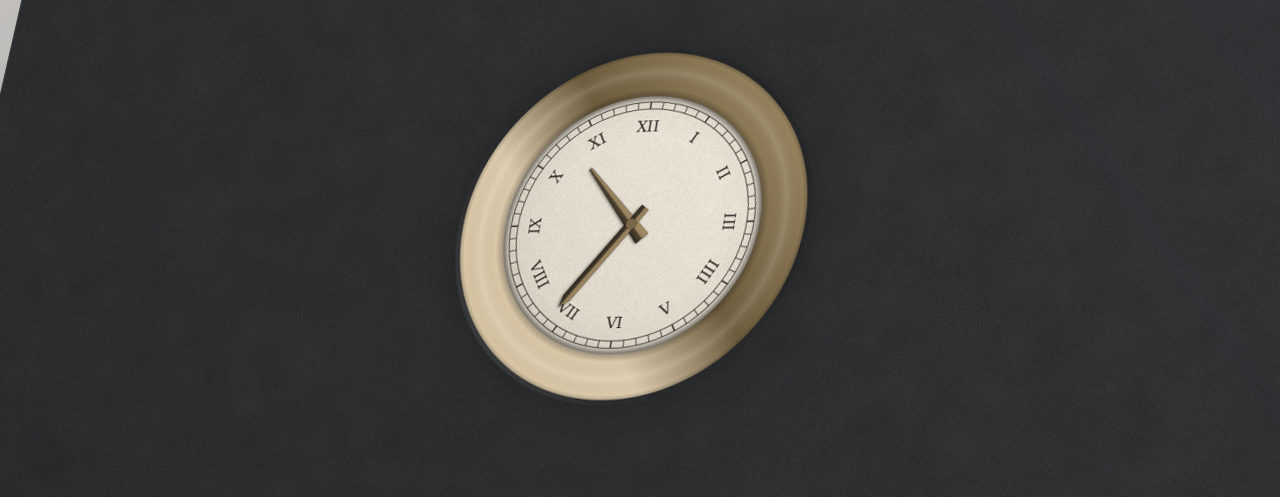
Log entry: {"hour": 10, "minute": 36}
